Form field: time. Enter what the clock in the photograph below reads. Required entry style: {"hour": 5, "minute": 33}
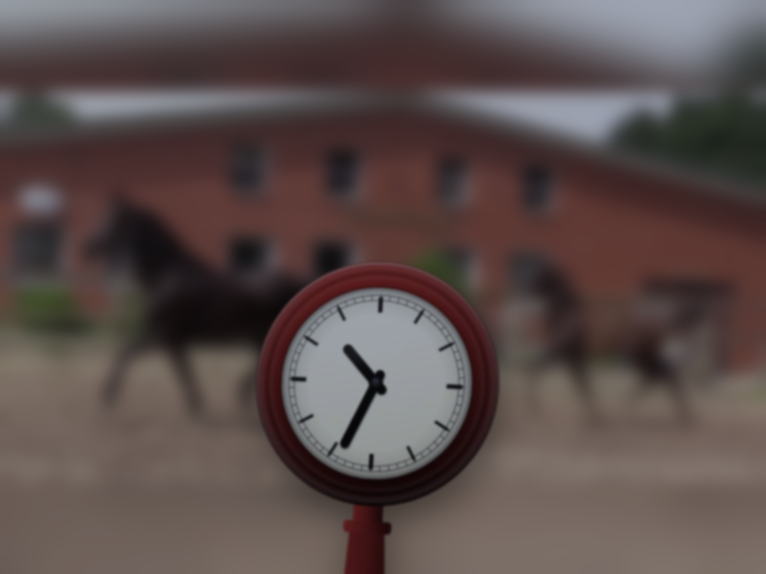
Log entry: {"hour": 10, "minute": 34}
